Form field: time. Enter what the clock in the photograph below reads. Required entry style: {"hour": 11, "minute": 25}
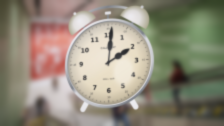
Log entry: {"hour": 2, "minute": 1}
